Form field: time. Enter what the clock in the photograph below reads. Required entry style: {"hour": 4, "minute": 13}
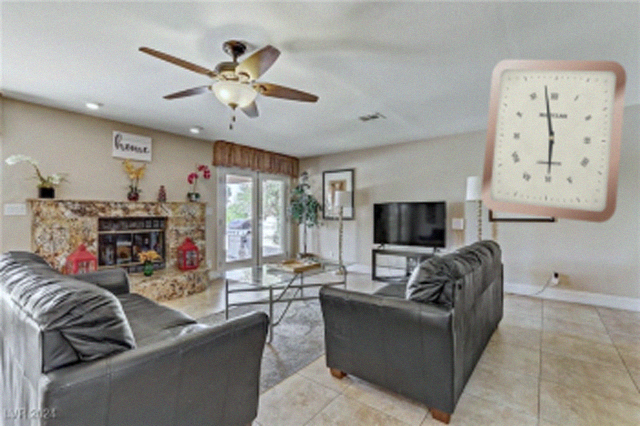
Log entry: {"hour": 5, "minute": 58}
